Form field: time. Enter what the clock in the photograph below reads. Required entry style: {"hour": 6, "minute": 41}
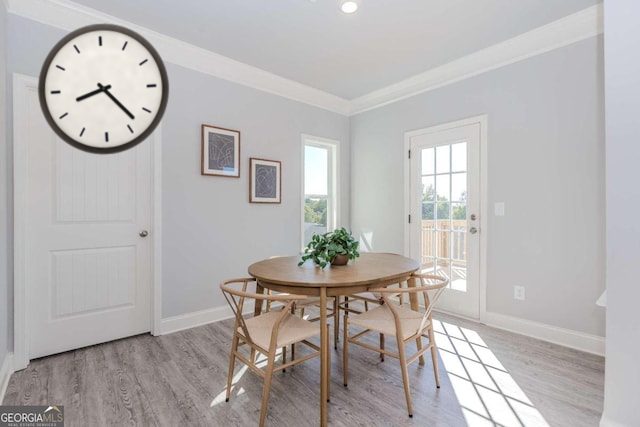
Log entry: {"hour": 8, "minute": 23}
